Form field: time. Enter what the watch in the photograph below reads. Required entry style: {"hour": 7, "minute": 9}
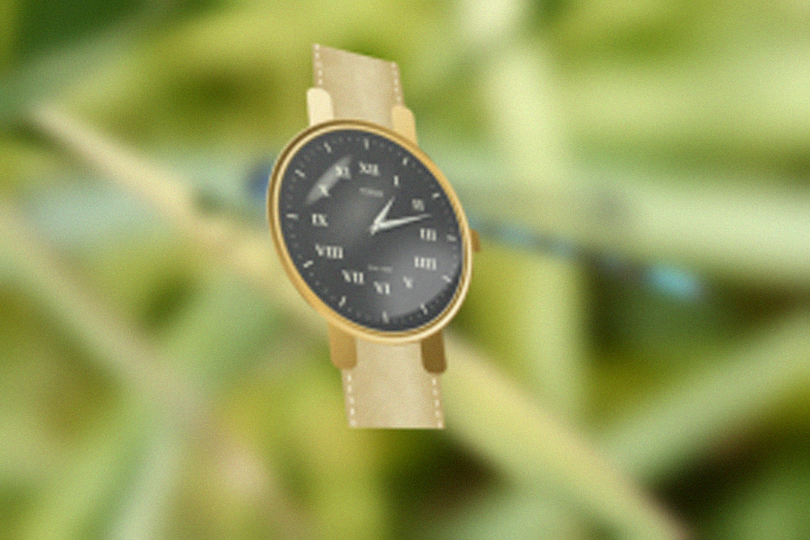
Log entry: {"hour": 1, "minute": 12}
